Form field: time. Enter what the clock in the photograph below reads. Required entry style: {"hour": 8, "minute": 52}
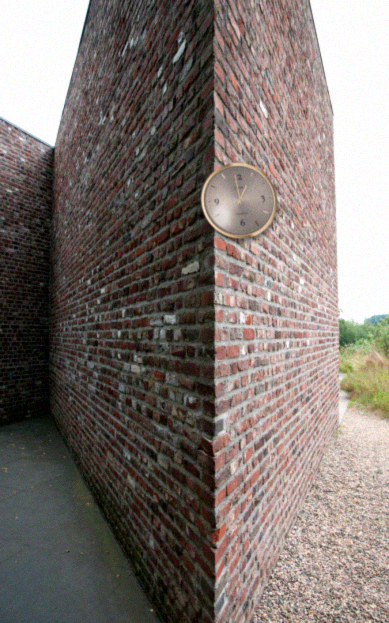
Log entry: {"hour": 12, "minute": 59}
